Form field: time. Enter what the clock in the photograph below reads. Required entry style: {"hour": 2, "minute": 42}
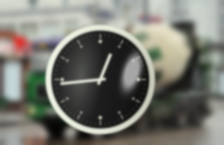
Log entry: {"hour": 12, "minute": 44}
